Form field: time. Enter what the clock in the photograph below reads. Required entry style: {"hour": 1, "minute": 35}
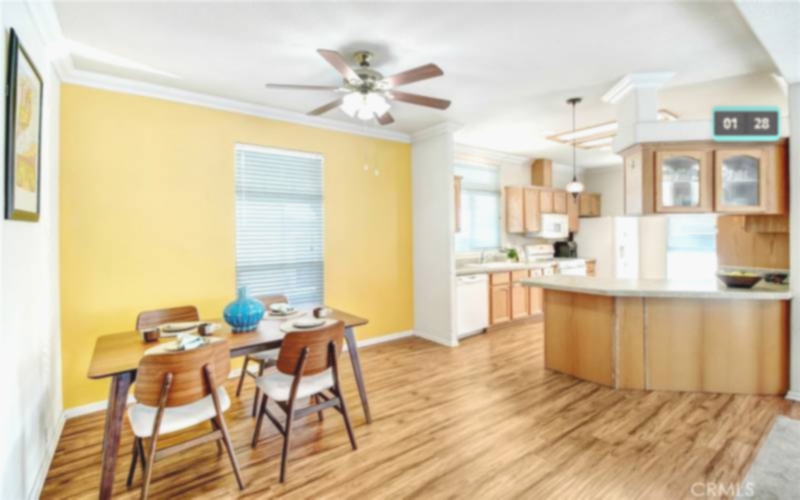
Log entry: {"hour": 1, "minute": 28}
